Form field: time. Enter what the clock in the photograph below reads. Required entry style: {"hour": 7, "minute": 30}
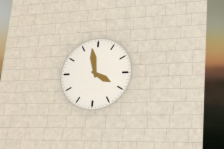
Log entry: {"hour": 3, "minute": 58}
